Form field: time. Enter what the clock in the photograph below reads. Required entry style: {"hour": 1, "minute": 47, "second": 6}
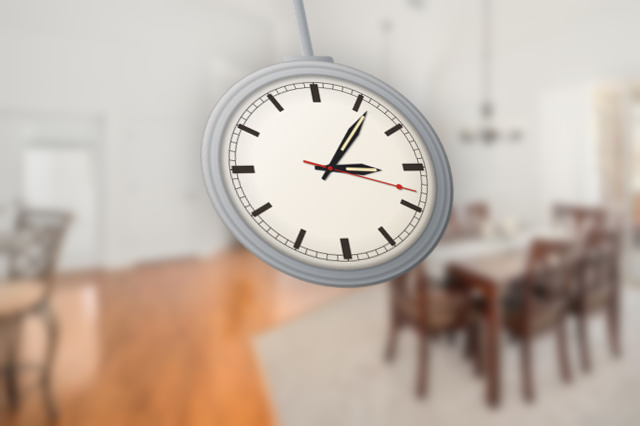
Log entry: {"hour": 3, "minute": 6, "second": 18}
